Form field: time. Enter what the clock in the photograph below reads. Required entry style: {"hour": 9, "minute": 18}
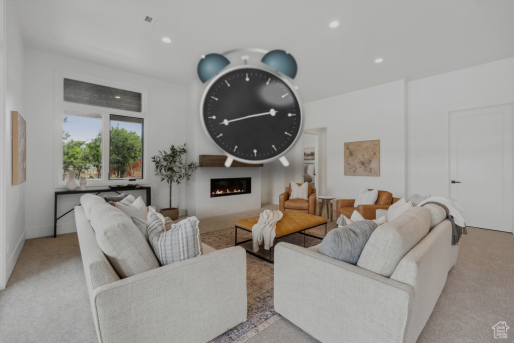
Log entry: {"hour": 2, "minute": 43}
